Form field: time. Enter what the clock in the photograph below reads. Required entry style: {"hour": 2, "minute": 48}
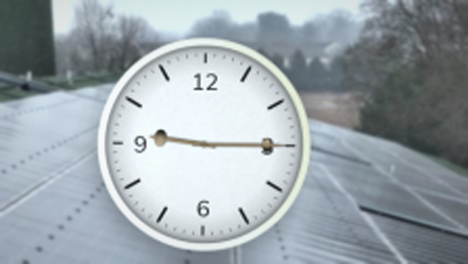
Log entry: {"hour": 9, "minute": 15}
